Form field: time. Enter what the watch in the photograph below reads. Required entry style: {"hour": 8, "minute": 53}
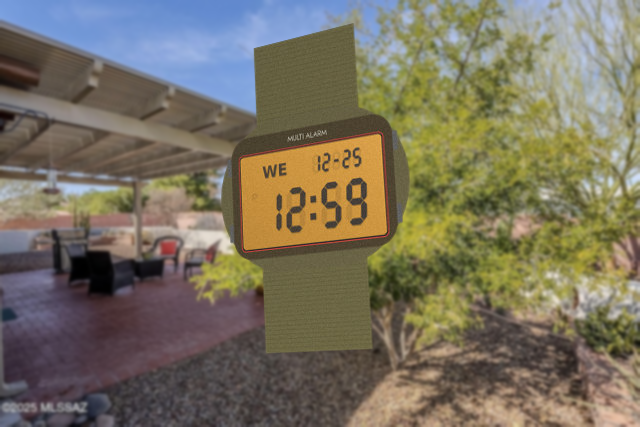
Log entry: {"hour": 12, "minute": 59}
